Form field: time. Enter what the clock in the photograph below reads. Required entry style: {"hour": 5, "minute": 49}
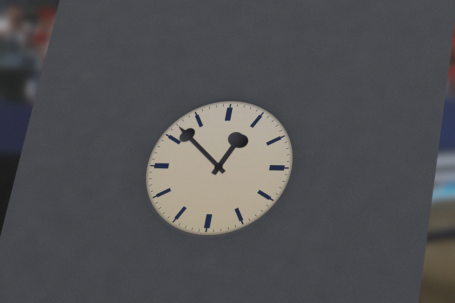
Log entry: {"hour": 12, "minute": 52}
